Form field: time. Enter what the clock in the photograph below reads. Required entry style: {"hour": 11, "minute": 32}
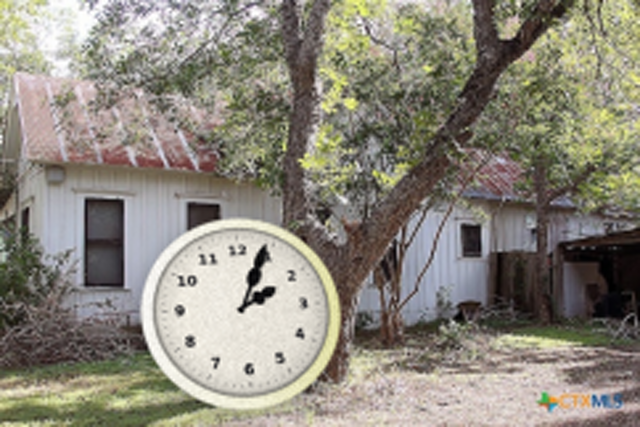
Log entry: {"hour": 2, "minute": 4}
